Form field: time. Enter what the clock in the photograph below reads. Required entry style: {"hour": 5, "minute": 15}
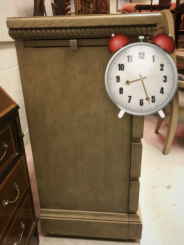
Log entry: {"hour": 8, "minute": 27}
